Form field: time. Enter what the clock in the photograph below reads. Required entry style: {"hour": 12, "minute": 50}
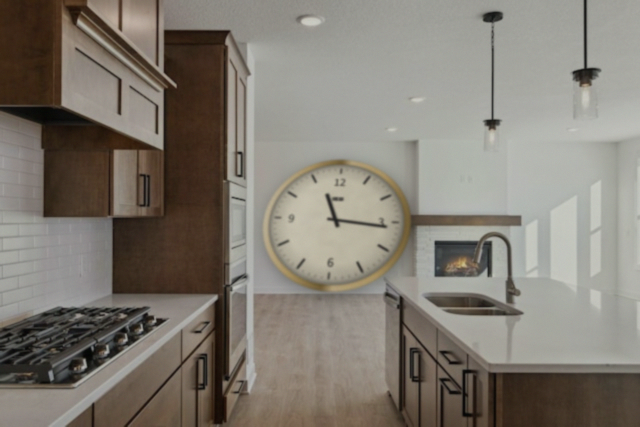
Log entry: {"hour": 11, "minute": 16}
